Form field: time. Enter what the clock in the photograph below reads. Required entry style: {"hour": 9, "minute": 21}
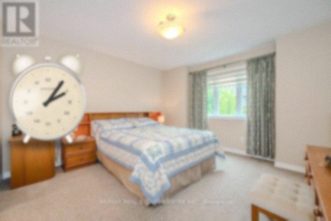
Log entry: {"hour": 2, "minute": 6}
